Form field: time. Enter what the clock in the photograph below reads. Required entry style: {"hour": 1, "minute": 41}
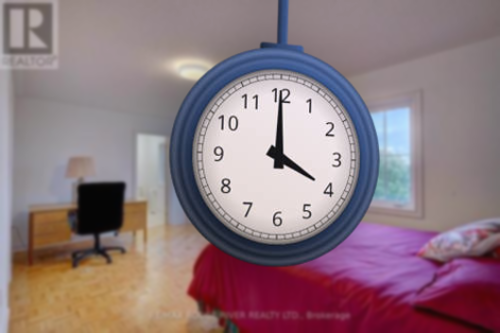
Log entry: {"hour": 4, "minute": 0}
